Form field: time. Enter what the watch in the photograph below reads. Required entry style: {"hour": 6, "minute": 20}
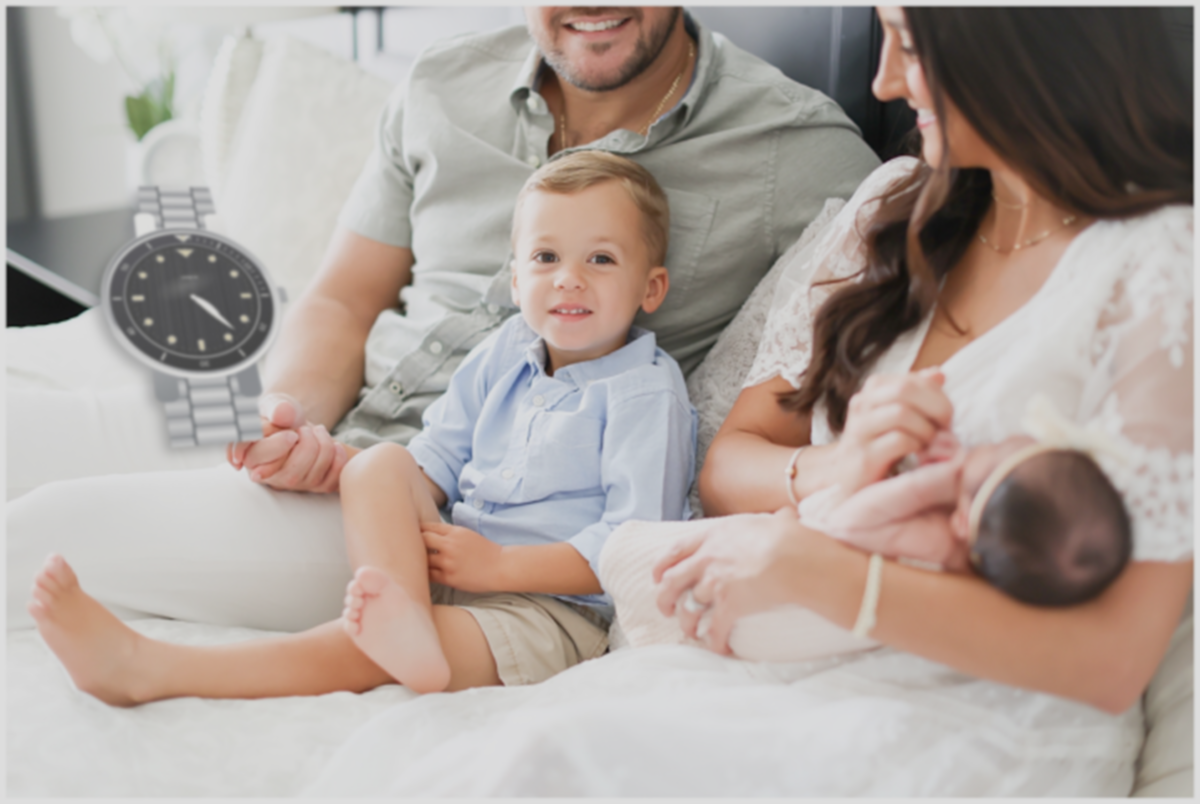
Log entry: {"hour": 4, "minute": 23}
